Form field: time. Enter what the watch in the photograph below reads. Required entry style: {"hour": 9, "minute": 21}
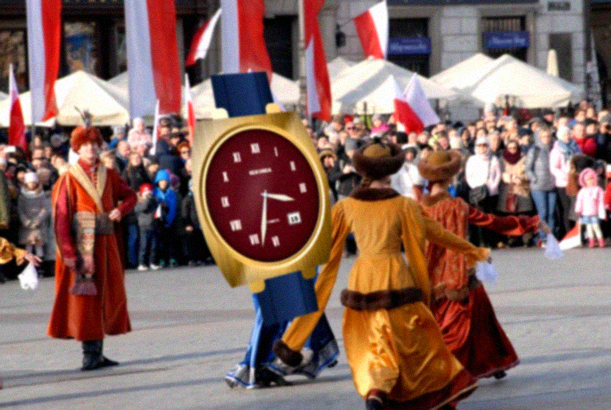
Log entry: {"hour": 3, "minute": 33}
